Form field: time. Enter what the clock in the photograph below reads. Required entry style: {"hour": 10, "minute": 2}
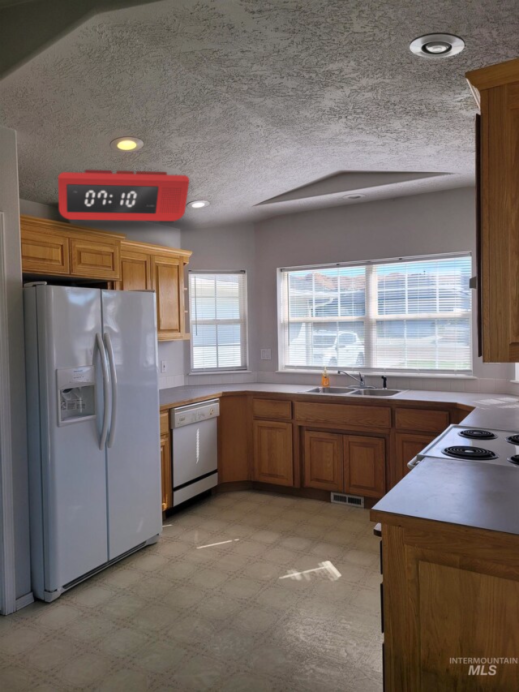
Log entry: {"hour": 7, "minute": 10}
